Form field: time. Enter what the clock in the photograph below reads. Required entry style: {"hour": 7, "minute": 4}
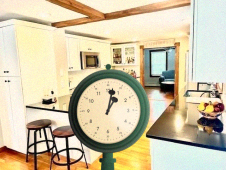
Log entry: {"hour": 1, "minute": 2}
